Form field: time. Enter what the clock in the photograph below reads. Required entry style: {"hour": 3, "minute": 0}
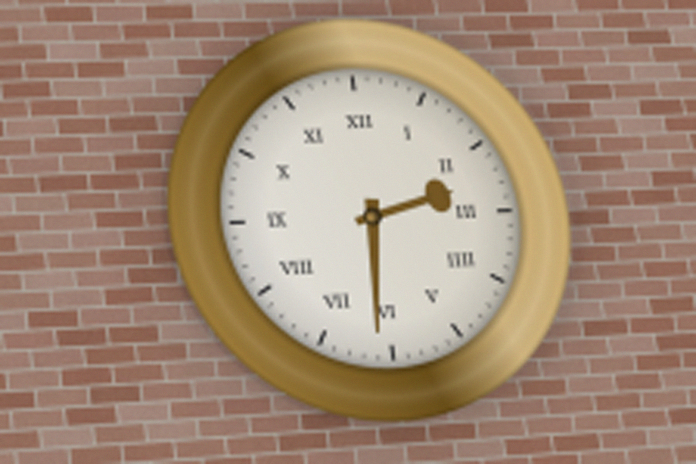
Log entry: {"hour": 2, "minute": 31}
